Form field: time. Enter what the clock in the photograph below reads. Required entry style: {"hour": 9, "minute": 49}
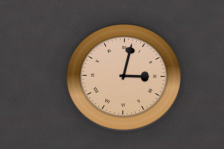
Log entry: {"hour": 3, "minute": 2}
